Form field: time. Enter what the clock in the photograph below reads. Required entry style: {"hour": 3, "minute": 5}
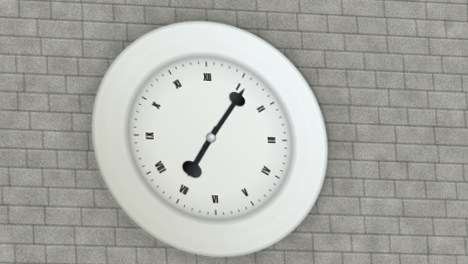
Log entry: {"hour": 7, "minute": 6}
